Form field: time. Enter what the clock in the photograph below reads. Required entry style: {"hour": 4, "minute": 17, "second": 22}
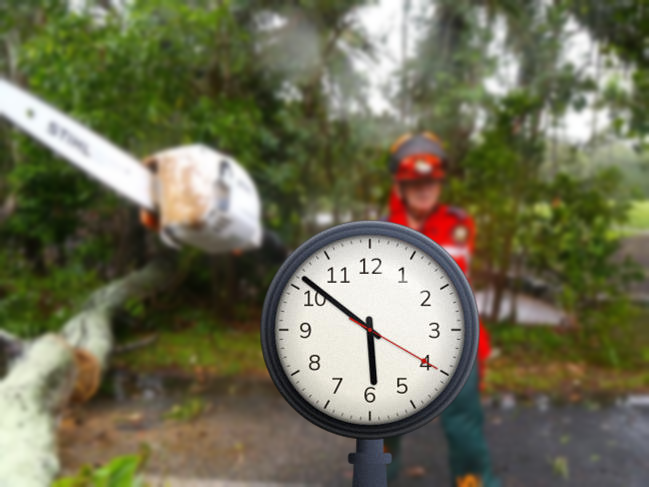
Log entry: {"hour": 5, "minute": 51, "second": 20}
